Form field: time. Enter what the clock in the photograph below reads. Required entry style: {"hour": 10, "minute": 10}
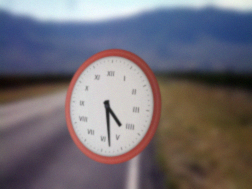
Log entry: {"hour": 4, "minute": 28}
